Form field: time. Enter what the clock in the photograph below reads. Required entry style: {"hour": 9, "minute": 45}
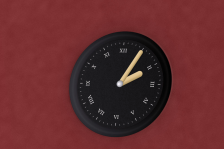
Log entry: {"hour": 2, "minute": 5}
